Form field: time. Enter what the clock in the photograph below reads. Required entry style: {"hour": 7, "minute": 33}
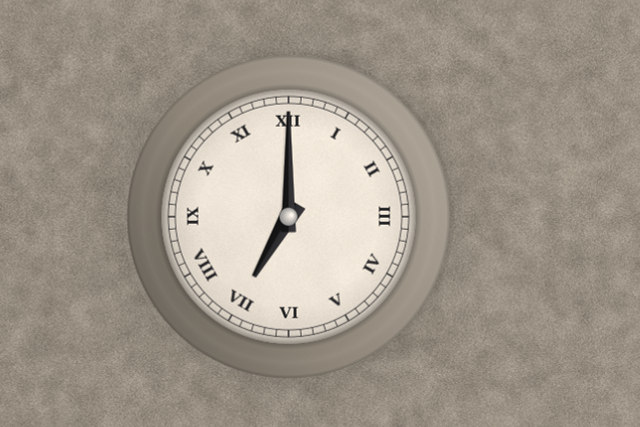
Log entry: {"hour": 7, "minute": 0}
